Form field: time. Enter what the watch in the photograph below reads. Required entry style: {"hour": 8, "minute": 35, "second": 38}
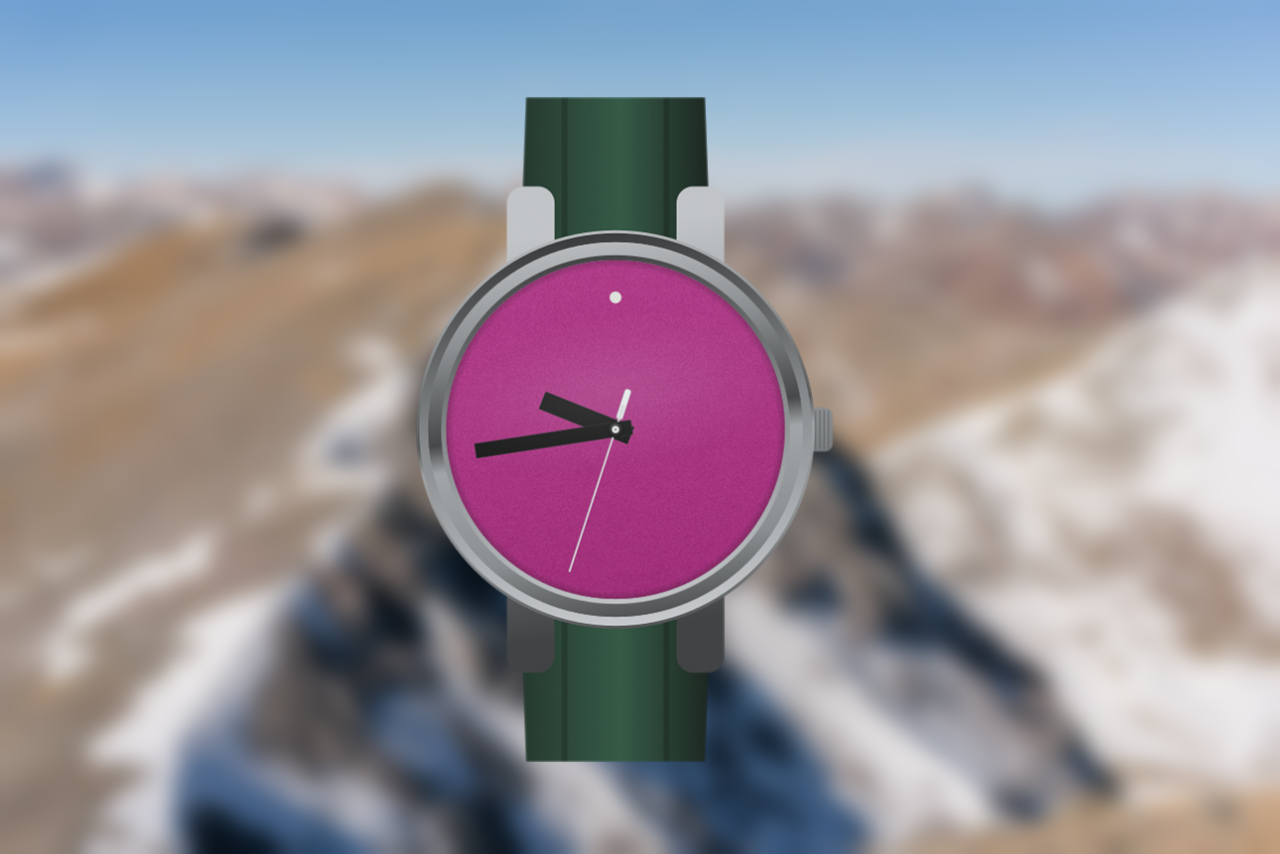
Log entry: {"hour": 9, "minute": 43, "second": 33}
